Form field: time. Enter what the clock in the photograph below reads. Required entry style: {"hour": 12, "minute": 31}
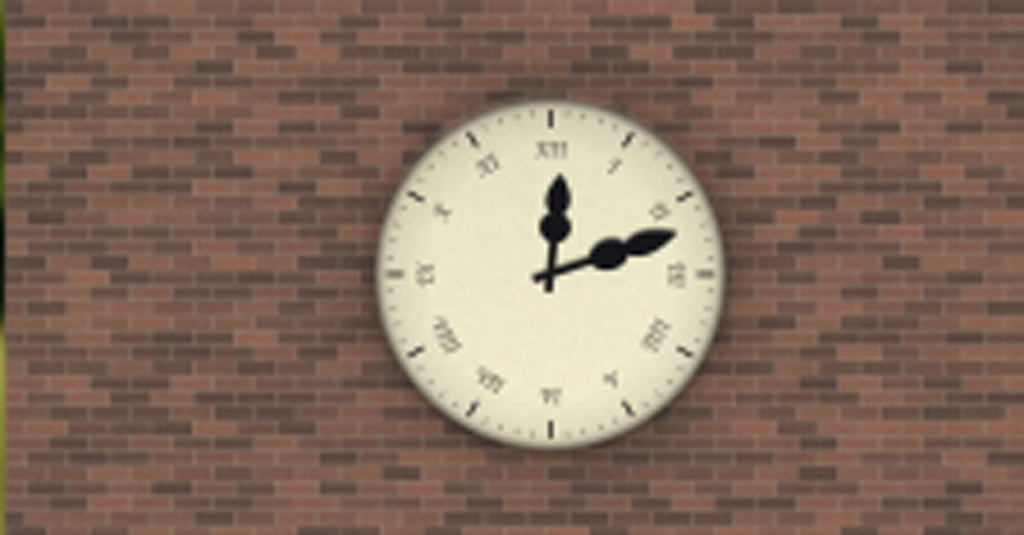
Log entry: {"hour": 12, "minute": 12}
